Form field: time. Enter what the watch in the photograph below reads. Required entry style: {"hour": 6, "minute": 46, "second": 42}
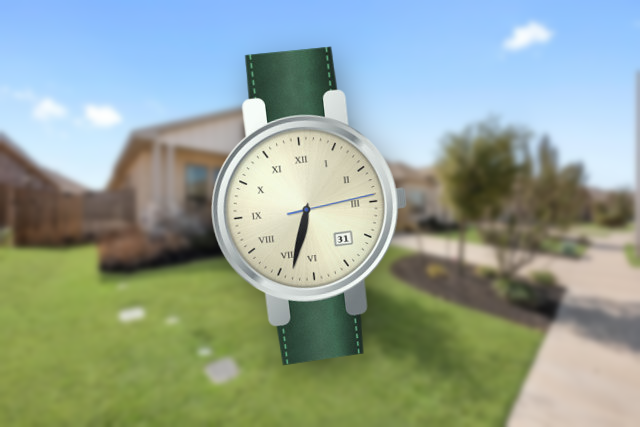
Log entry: {"hour": 6, "minute": 33, "second": 14}
